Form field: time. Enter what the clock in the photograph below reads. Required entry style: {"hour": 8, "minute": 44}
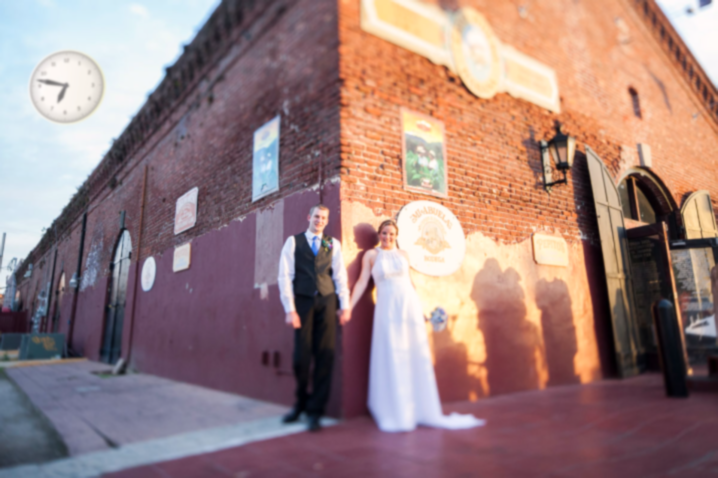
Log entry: {"hour": 6, "minute": 47}
